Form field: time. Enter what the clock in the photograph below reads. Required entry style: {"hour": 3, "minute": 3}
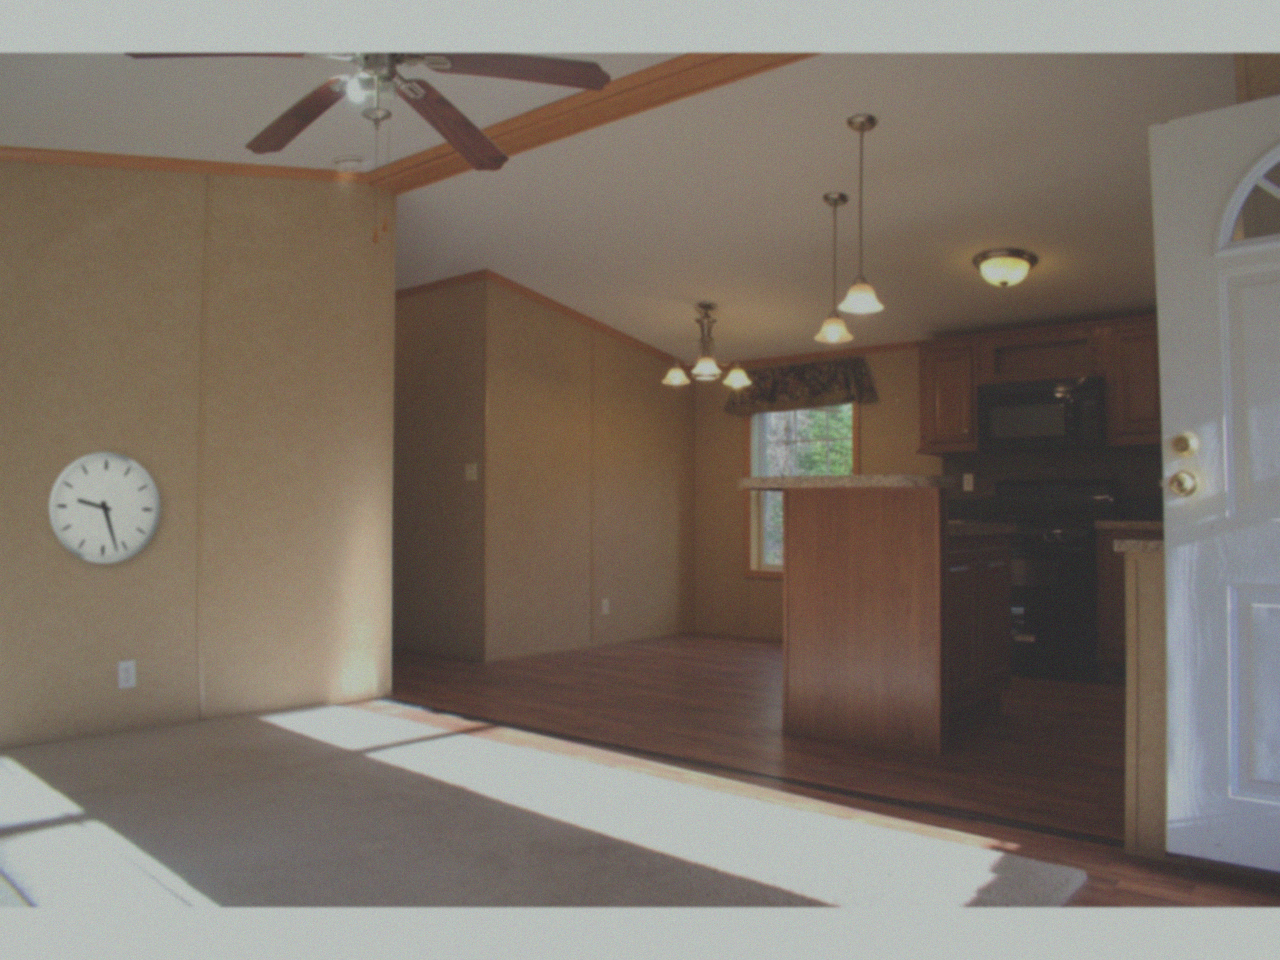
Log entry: {"hour": 9, "minute": 27}
